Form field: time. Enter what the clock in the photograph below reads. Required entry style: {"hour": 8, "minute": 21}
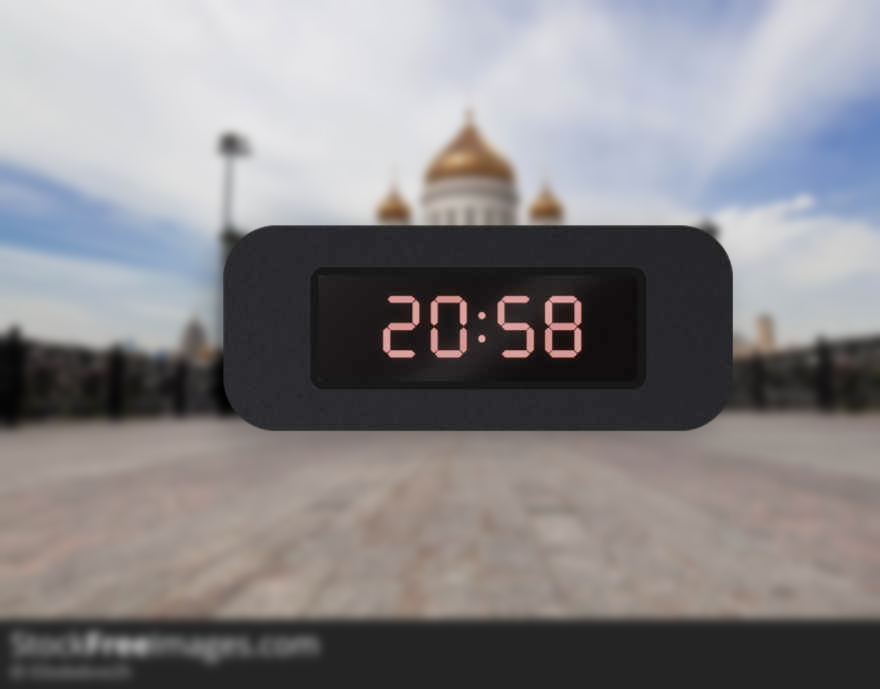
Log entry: {"hour": 20, "minute": 58}
